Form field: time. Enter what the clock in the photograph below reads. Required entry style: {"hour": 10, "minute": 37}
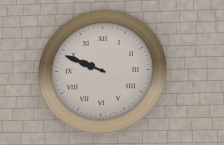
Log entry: {"hour": 9, "minute": 49}
